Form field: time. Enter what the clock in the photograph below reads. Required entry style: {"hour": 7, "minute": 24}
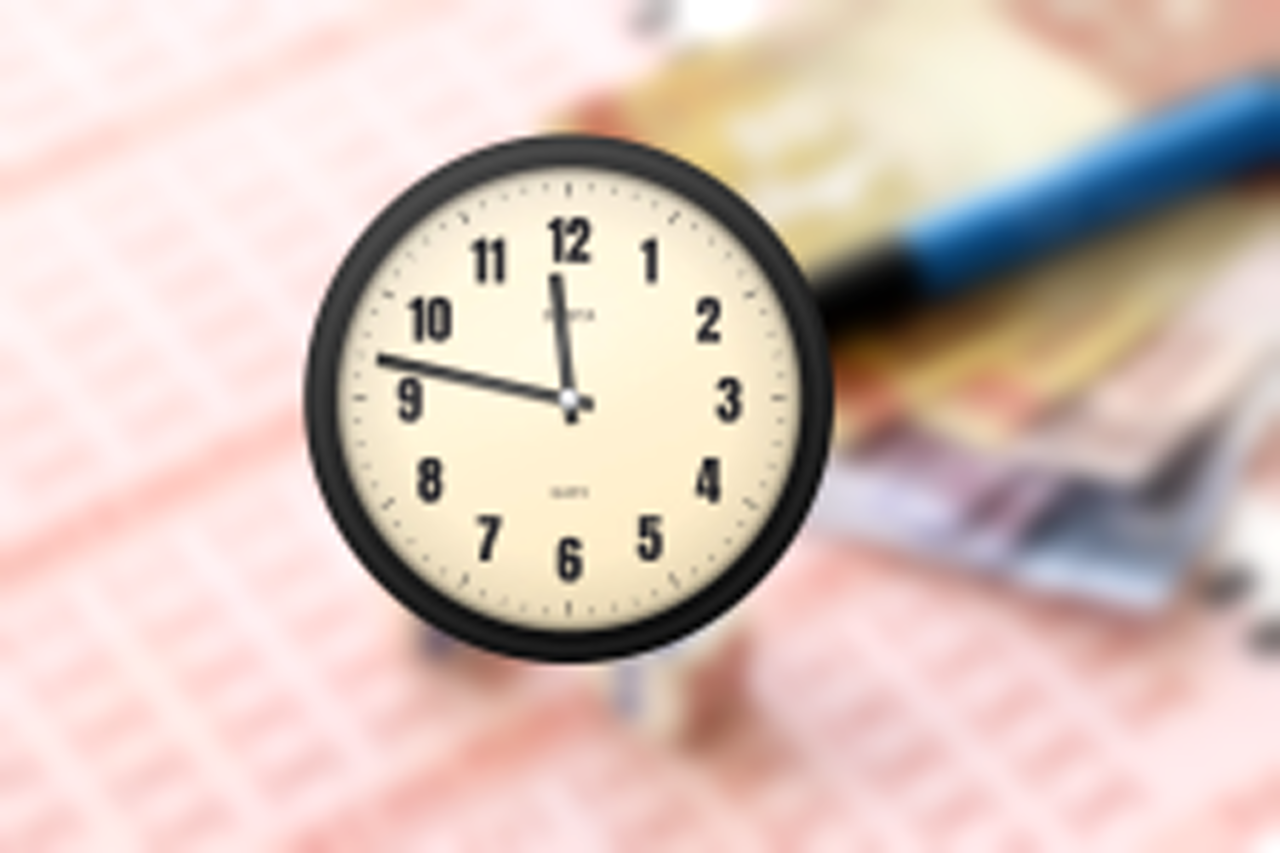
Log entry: {"hour": 11, "minute": 47}
